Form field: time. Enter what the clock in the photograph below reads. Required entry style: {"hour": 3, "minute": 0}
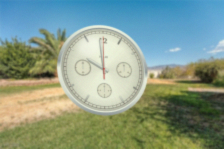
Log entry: {"hour": 9, "minute": 59}
